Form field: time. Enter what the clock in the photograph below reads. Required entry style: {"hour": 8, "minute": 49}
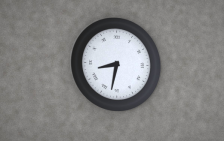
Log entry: {"hour": 8, "minute": 32}
